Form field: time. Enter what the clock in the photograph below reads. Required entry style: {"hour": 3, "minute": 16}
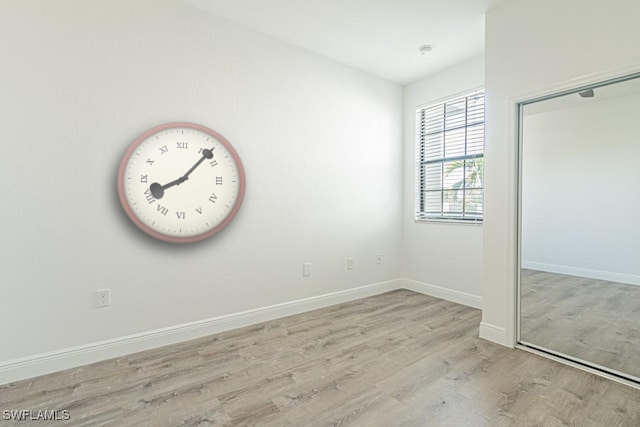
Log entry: {"hour": 8, "minute": 7}
